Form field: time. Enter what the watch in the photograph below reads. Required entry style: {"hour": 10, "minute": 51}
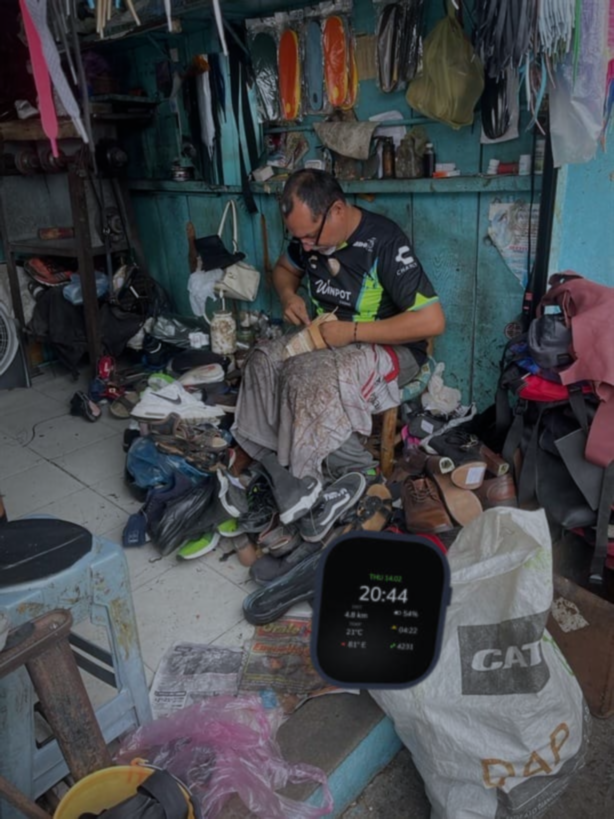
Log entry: {"hour": 20, "minute": 44}
